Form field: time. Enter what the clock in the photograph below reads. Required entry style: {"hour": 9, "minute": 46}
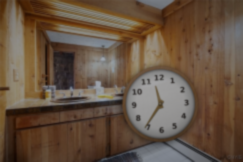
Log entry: {"hour": 11, "minute": 36}
